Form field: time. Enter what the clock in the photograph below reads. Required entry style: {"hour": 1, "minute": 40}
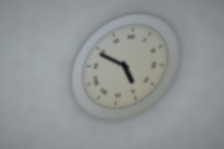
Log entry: {"hour": 4, "minute": 49}
